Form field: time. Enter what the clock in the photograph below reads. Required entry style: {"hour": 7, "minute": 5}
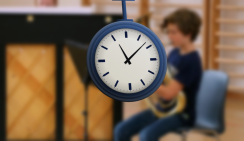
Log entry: {"hour": 11, "minute": 8}
